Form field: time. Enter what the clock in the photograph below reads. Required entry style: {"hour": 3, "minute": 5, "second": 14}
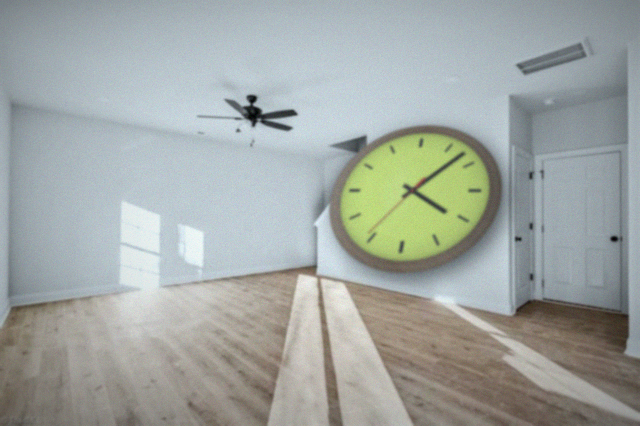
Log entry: {"hour": 4, "minute": 7, "second": 36}
